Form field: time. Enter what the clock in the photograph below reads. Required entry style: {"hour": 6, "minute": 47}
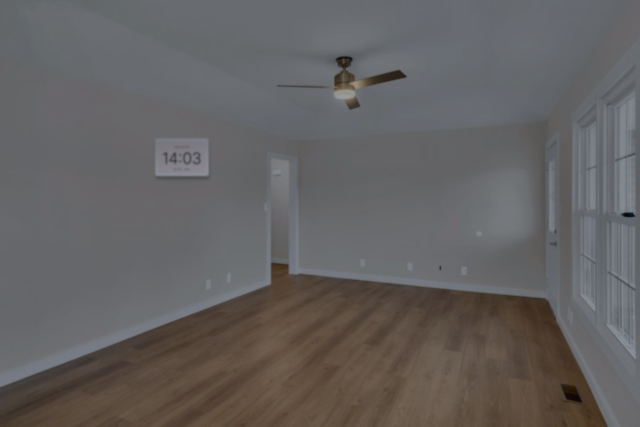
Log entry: {"hour": 14, "minute": 3}
